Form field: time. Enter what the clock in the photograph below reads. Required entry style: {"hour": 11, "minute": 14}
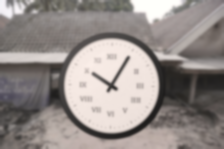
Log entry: {"hour": 10, "minute": 5}
